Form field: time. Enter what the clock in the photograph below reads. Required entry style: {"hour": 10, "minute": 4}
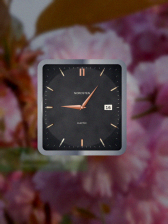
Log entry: {"hour": 9, "minute": 6}
